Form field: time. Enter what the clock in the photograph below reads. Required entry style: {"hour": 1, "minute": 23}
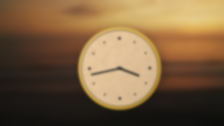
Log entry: {"hour": 3, "minute": 43}
